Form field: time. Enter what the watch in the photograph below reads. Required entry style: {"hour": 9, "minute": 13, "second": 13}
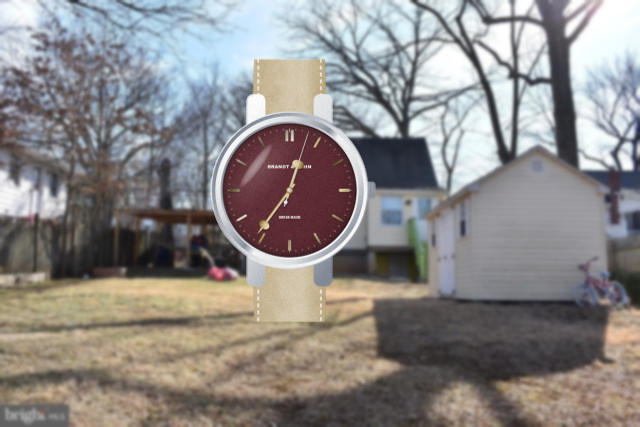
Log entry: {"hour": 12, "minute": 36, "second": 3}
